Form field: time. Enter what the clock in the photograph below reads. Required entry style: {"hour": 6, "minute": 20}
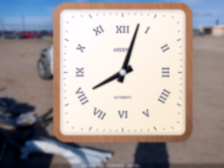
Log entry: {"hour": 8, "minute": 3}
